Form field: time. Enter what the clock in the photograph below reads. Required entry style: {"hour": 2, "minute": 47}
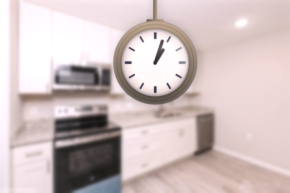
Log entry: {"hour": 1, "minute": 3}
